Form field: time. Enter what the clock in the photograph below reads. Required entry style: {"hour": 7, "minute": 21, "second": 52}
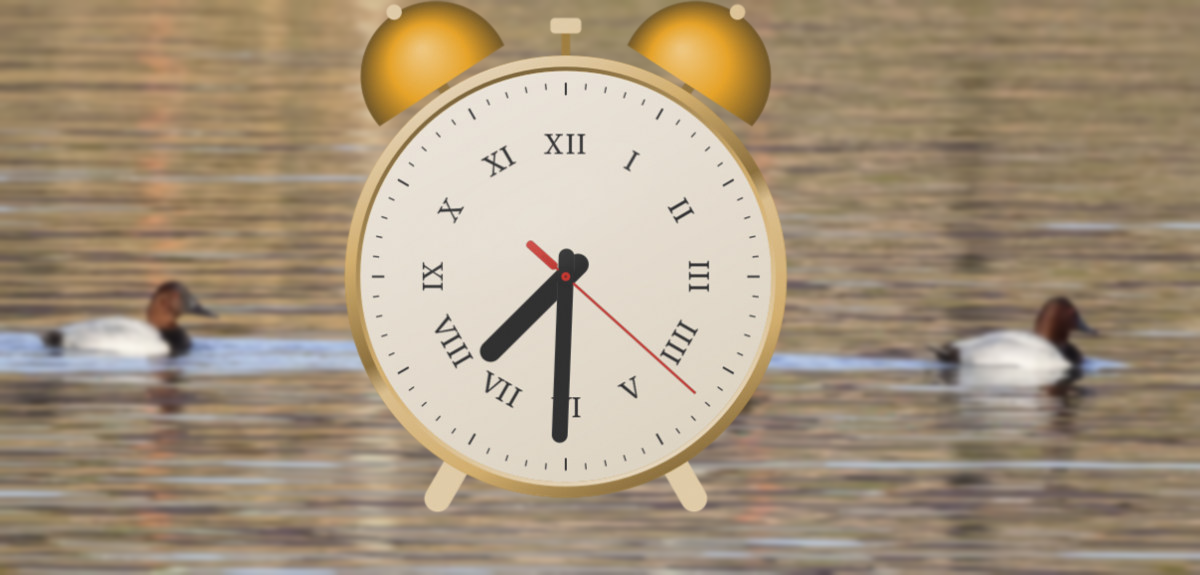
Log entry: {"hour": 7, "minute": 30, "second": 22}
